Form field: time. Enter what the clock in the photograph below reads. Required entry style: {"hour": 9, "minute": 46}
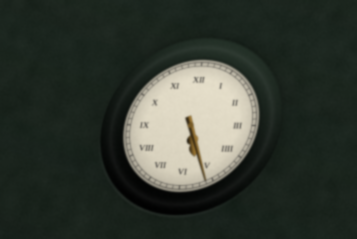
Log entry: {"hour": 5, "minute": 26}
